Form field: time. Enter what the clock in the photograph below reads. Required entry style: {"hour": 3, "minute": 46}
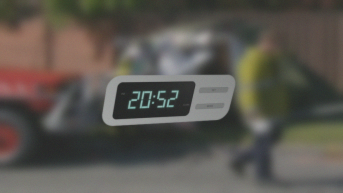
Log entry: {"hour": 20, "minute": 52}
